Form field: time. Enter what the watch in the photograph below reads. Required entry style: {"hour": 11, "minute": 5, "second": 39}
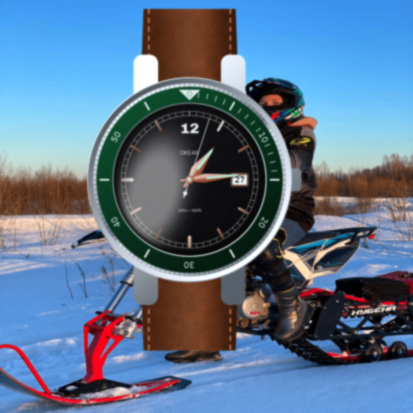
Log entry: {"hour": 1, "minute": 14, "second": 3}
